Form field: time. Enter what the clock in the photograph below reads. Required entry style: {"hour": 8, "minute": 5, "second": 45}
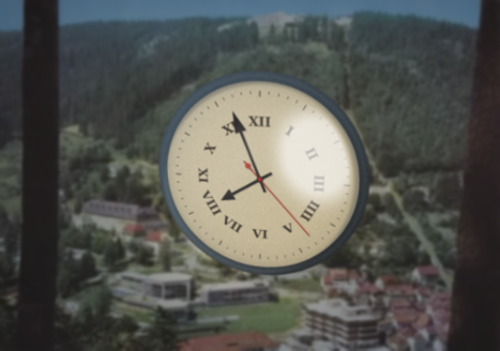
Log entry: {"hour": 7, "minute": 56, "second": 23}
